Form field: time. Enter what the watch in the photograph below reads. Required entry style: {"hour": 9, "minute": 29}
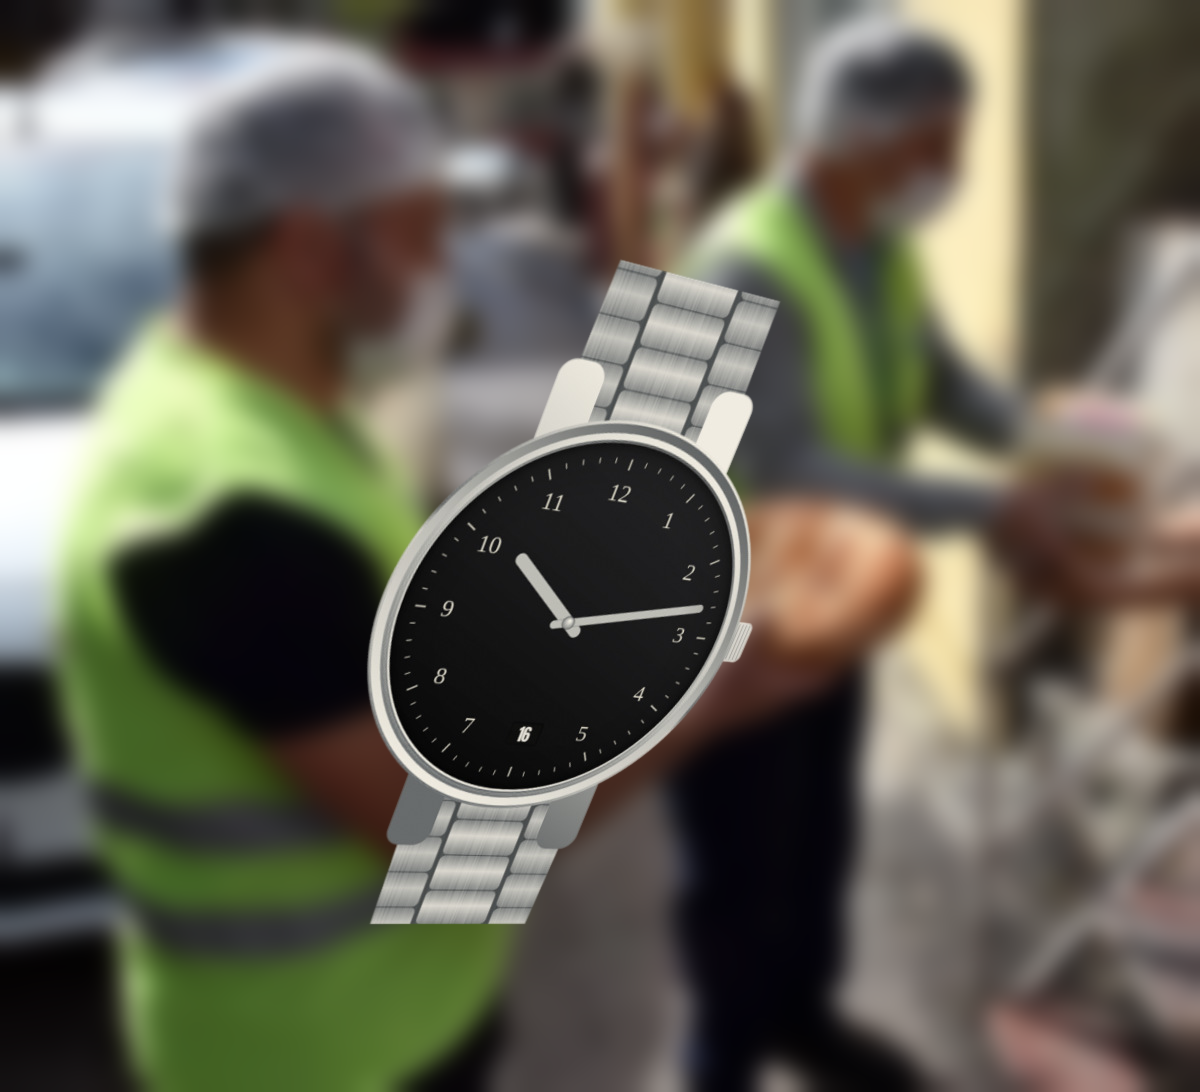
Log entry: {"hour": 10, "minute": 13}
